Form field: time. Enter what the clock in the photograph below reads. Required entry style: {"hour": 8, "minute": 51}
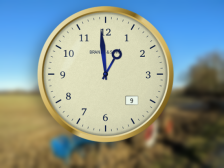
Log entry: {"hour": 12, "minute": 59}
